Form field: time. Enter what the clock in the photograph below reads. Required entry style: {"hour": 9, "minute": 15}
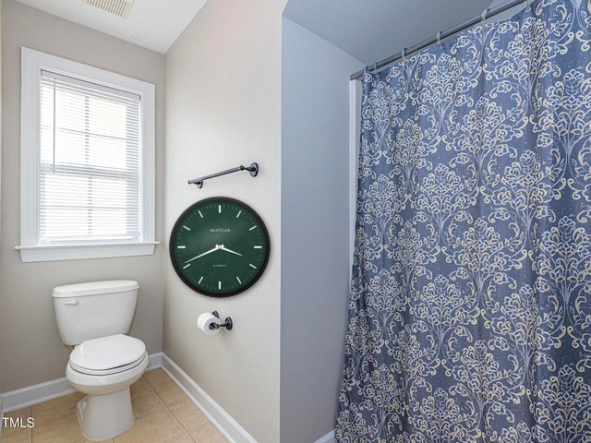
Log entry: {"hour": 3, "minute": 41}
